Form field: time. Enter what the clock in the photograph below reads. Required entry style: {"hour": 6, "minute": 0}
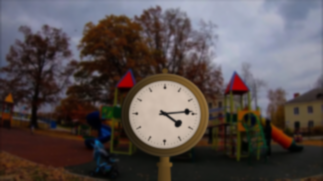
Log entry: {"hour": 4, "minute": 14}
